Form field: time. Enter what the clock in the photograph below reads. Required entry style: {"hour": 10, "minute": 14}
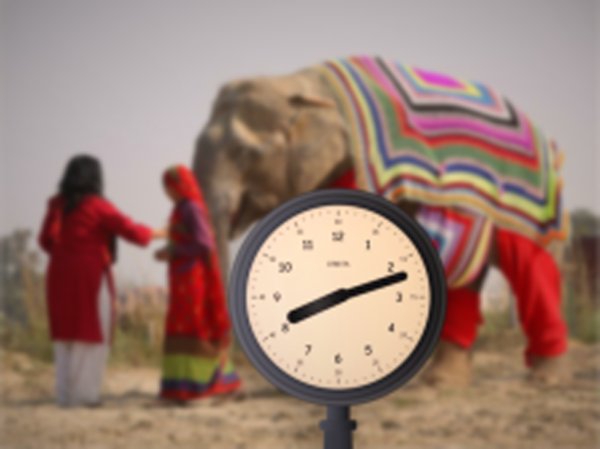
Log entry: {"hour": 8, "minute": 12}
